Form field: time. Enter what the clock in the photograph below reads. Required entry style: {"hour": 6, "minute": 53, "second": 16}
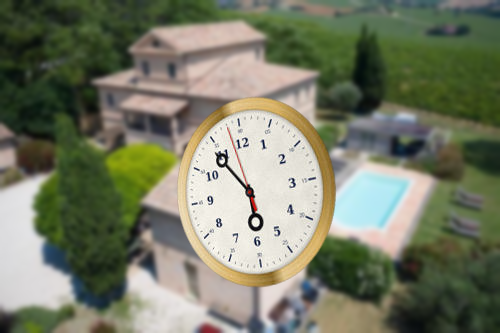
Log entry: {"hour": 5, "minute": 53, "second": 58}
